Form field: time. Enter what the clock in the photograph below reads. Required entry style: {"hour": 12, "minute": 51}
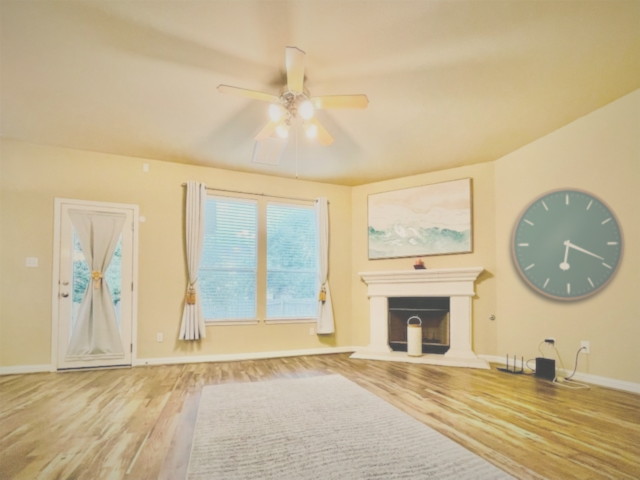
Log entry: {"hour": 6, "minute": 19}
